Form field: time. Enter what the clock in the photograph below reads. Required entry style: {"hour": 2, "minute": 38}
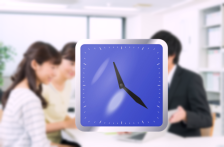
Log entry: {"hour": 11, "minute": 22}
